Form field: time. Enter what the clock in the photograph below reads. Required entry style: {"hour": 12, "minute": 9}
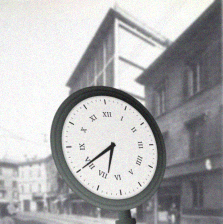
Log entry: {"hour": 6, "minute": 40}
